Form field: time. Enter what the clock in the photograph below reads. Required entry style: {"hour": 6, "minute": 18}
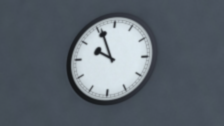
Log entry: {"hour": 9, "minute": 56}
